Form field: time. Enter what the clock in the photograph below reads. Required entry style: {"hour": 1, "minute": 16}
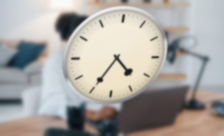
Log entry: {"hour": 4, "minute": 35}
